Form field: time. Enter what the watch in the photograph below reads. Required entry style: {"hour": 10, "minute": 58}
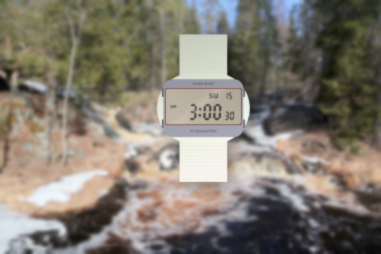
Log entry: {"hour": 3, "minute": 0}
